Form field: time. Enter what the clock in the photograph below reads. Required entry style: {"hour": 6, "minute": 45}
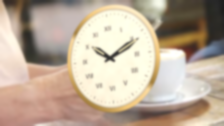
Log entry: {"hour": 10, "minute": 11}
